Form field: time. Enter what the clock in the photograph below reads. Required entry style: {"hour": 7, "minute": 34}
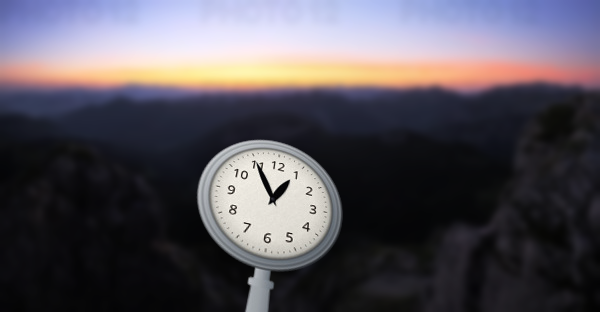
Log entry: {"hour": 12, "minute": 55}
